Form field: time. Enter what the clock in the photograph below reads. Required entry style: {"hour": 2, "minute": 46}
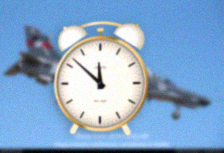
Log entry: {"hour": 11, "minute": 52}
